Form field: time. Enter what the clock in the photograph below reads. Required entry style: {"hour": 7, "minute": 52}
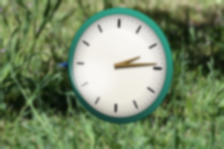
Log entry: {"hour": 2, "minute": 14}
